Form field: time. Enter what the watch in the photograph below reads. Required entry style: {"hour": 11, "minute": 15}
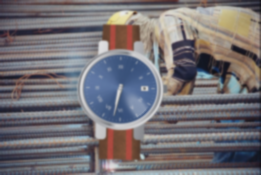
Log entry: {"hour": 6, "minute": 32}
